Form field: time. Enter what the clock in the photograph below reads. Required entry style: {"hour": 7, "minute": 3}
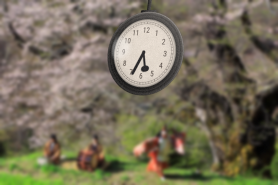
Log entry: {"hour": 5, "minute": 34}
